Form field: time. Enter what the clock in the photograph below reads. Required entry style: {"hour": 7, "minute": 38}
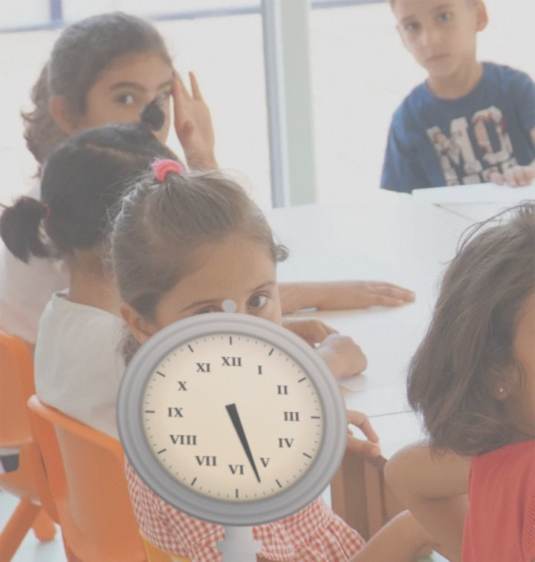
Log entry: {"hour": 5, "minute": 27}
